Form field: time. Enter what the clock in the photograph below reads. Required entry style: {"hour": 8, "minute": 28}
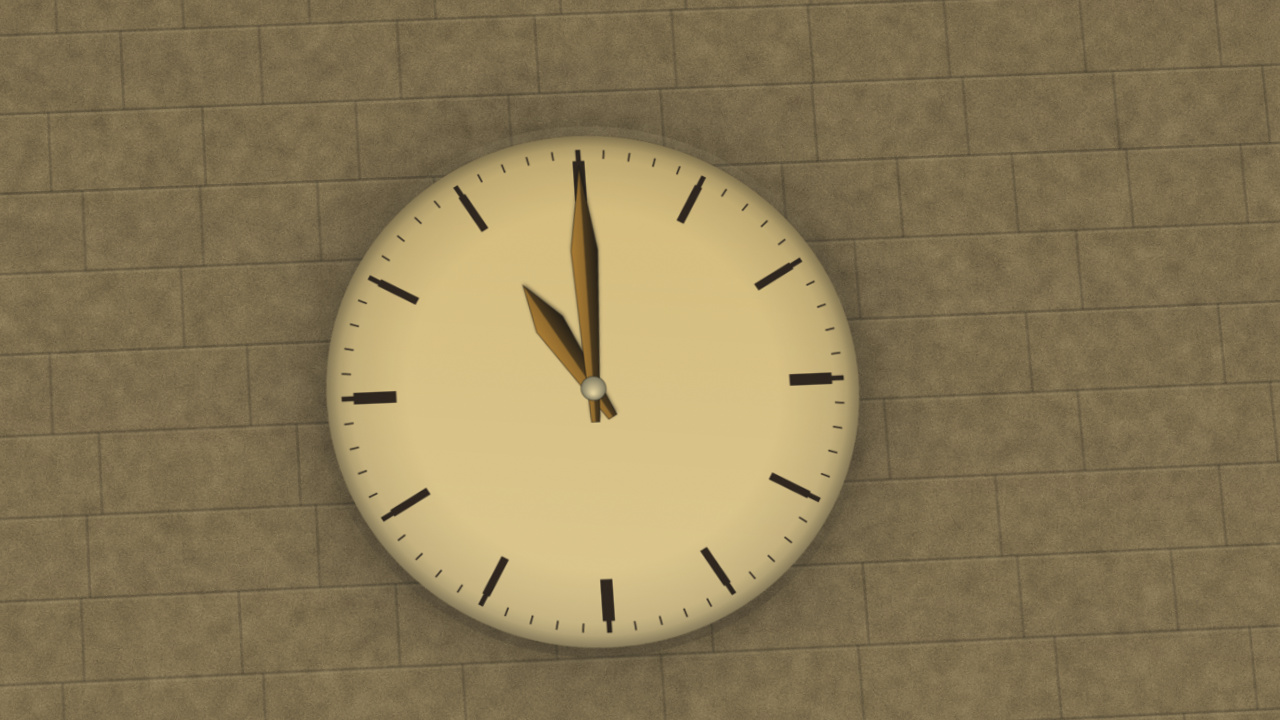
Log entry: {"hour": 11, "minute": 0}
